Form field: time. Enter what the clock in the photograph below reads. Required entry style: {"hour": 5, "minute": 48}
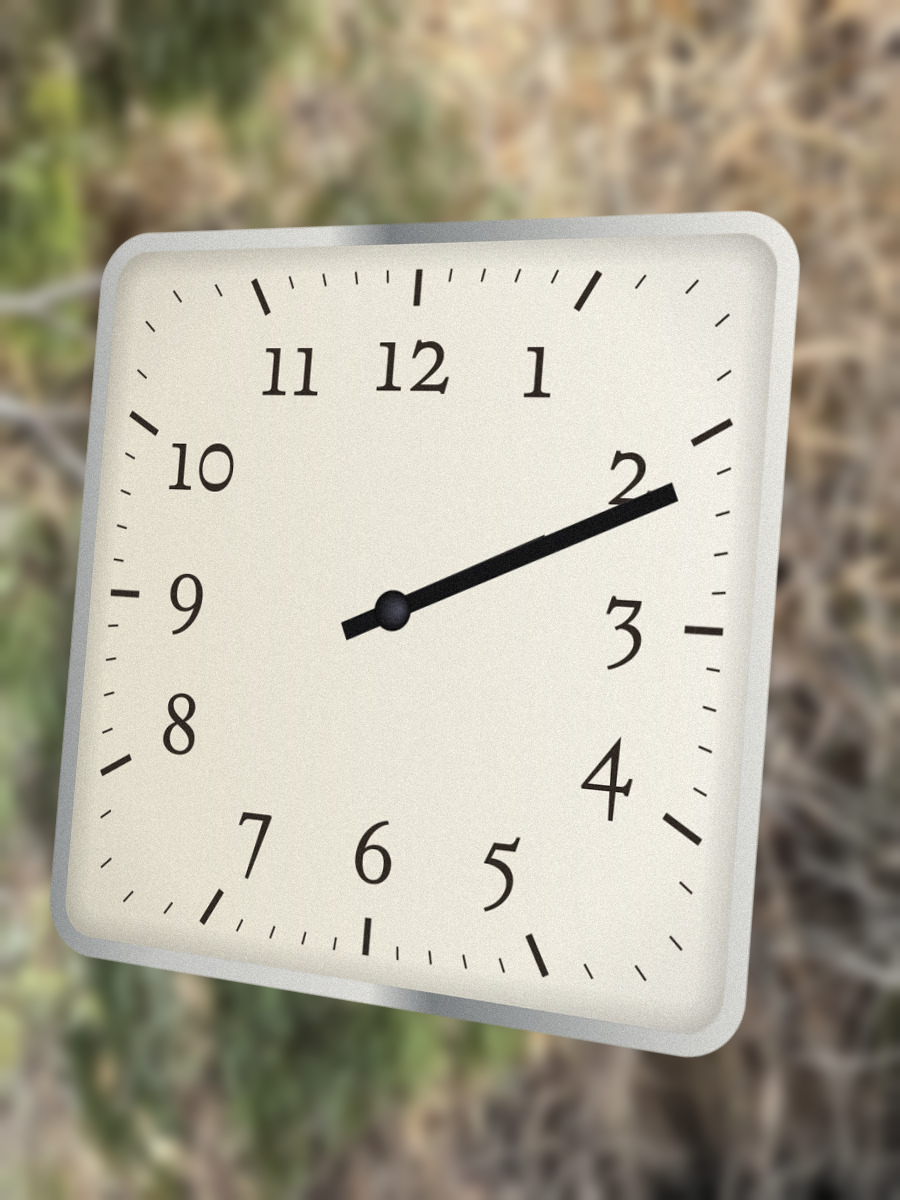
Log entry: {"hour": 2, "minute": 11}
